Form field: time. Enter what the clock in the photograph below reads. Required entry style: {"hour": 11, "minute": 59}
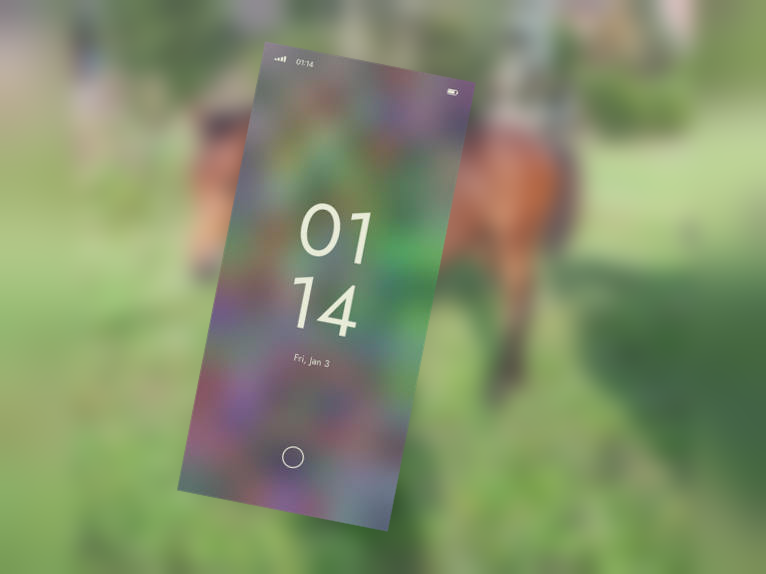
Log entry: {"hour": 1, "minute": 14}
